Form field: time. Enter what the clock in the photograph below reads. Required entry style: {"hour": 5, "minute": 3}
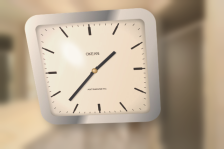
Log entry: {"hour": 1, "minute": 37}
